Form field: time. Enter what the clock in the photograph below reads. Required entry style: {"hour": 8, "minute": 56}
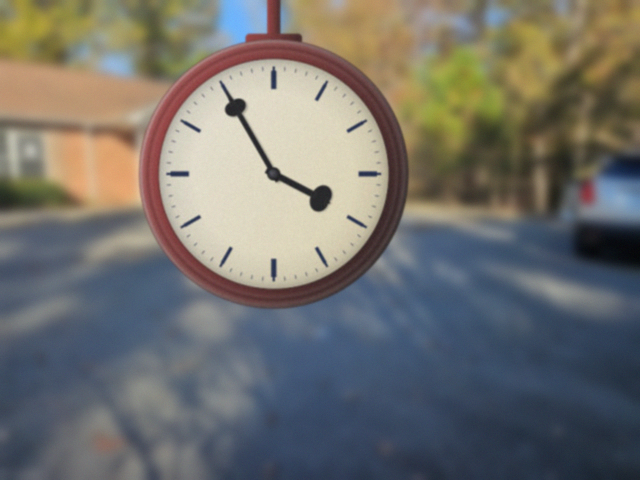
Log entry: {"hour": 3, "minute": 55}
